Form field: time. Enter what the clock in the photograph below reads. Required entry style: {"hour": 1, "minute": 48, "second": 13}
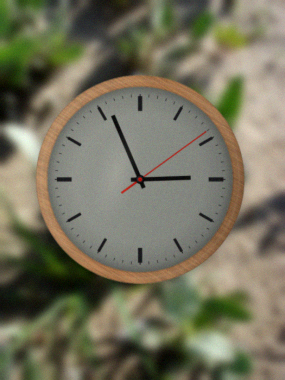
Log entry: {"hour": 2, "minute": 56, "second": 9}
